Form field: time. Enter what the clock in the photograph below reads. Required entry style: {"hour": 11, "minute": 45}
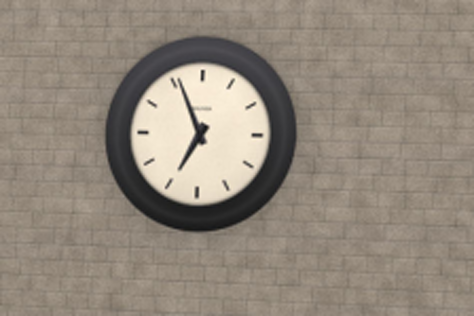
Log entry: {"hour": 6, "minute": 56}
